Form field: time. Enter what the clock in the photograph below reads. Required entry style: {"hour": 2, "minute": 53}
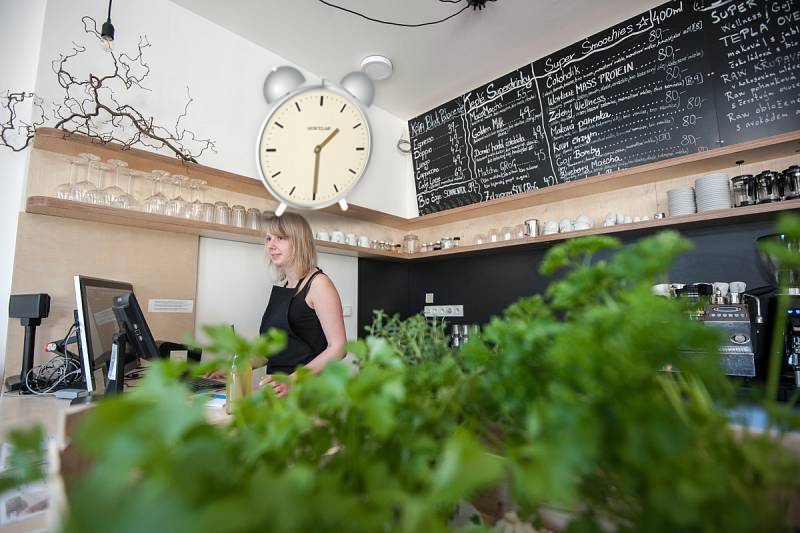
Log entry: {"hour": 1, "minute": 30}
